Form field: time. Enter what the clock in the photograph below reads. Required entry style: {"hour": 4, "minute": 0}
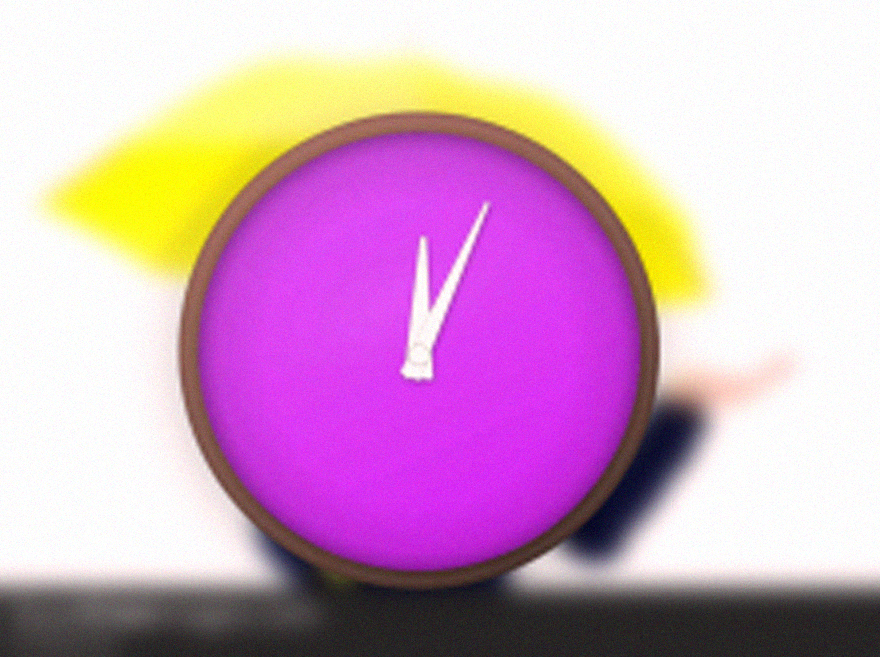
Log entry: {"hour": 12, "minute": 4}
